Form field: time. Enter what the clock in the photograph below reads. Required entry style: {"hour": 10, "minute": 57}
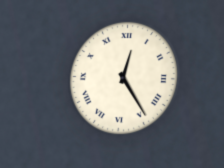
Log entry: {"hour": 12, "minute": 24}
